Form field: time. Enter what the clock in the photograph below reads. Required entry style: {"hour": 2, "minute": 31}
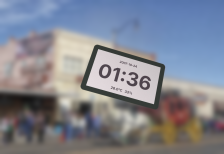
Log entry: {"hour": 1, "minute": 36}
